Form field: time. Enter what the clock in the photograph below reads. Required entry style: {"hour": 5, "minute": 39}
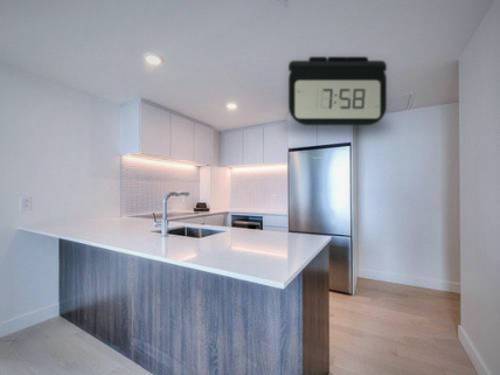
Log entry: {"hour": 7, "minute": 58}
